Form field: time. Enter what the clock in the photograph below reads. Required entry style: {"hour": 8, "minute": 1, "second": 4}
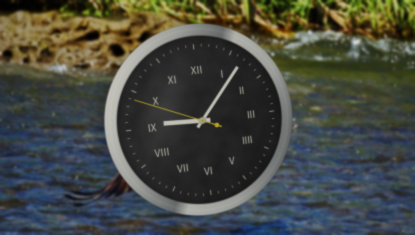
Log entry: {"hour": 9, "minute": 6, "second": 49}
